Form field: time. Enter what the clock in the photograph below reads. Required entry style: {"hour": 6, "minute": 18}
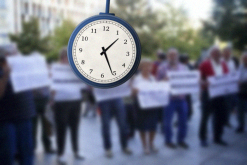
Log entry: {"hour": 1, "minute": 26}
